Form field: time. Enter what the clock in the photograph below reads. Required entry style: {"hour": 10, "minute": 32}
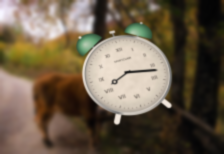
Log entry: {"hour": 8, "minute": 17}
